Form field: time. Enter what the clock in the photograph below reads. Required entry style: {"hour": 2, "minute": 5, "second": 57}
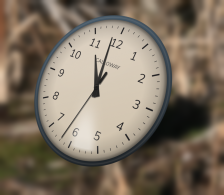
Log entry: {"hour": 10, "minute": 58, "second": 32}
